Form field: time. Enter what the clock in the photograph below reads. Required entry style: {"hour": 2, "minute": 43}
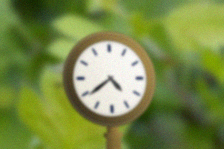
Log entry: {"hour": 4, "minute": 39}
